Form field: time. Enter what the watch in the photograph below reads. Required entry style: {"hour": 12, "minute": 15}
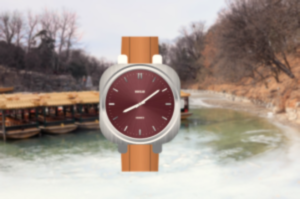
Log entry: {"hour": 8, "minute": 9}
